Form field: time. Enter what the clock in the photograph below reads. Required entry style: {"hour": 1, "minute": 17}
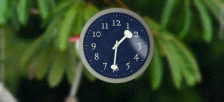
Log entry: {"hour": 1, "minute": 31}
